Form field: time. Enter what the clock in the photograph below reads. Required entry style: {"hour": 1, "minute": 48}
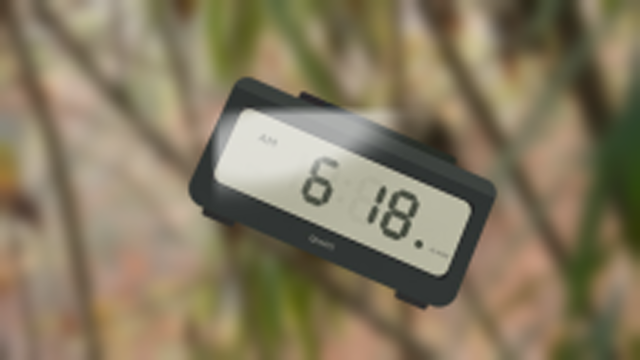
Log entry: {"hour": 6, "minute": 18}
